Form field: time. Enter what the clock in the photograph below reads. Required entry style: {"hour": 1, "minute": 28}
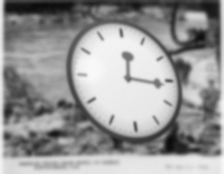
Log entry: {"hour": 12, "minute": 16}
